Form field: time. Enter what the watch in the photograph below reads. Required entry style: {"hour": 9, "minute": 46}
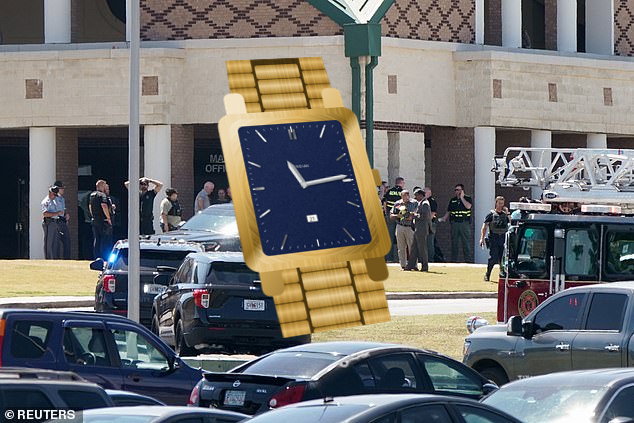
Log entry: {"hour": 11, "minute": 14}
